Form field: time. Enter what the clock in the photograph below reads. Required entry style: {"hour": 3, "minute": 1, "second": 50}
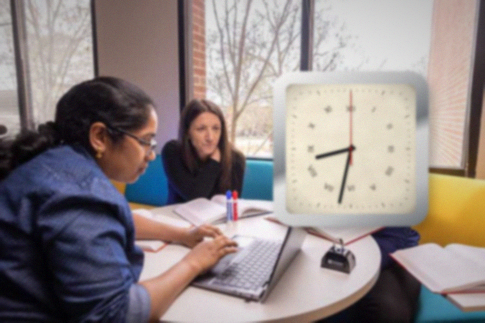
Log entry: {"hour": 8, "minute": 32, "second": 0}
